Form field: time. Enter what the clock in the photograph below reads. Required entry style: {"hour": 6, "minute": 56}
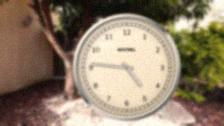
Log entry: {"hour": 4, "minute": 46}
